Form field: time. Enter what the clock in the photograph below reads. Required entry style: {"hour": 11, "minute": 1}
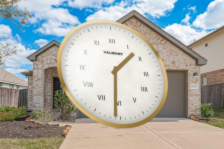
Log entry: {"hour": 1, "minute": 31}
